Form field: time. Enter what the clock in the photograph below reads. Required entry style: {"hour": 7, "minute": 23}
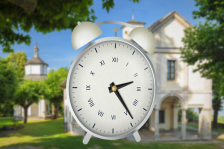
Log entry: {"hour": 2, "minute": 24}
